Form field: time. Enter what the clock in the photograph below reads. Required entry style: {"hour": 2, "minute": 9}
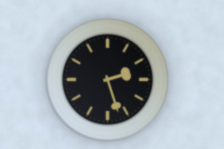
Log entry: {"hour": 2, "minute": 27}
